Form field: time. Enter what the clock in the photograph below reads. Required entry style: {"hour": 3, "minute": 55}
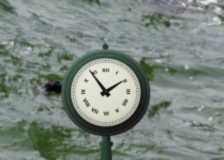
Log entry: {"hour": 1, "minute": 54}
